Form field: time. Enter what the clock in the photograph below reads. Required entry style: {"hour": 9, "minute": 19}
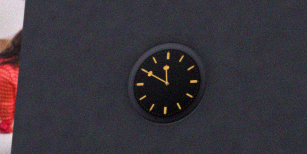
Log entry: {"hour": 11, "minute": 50}
